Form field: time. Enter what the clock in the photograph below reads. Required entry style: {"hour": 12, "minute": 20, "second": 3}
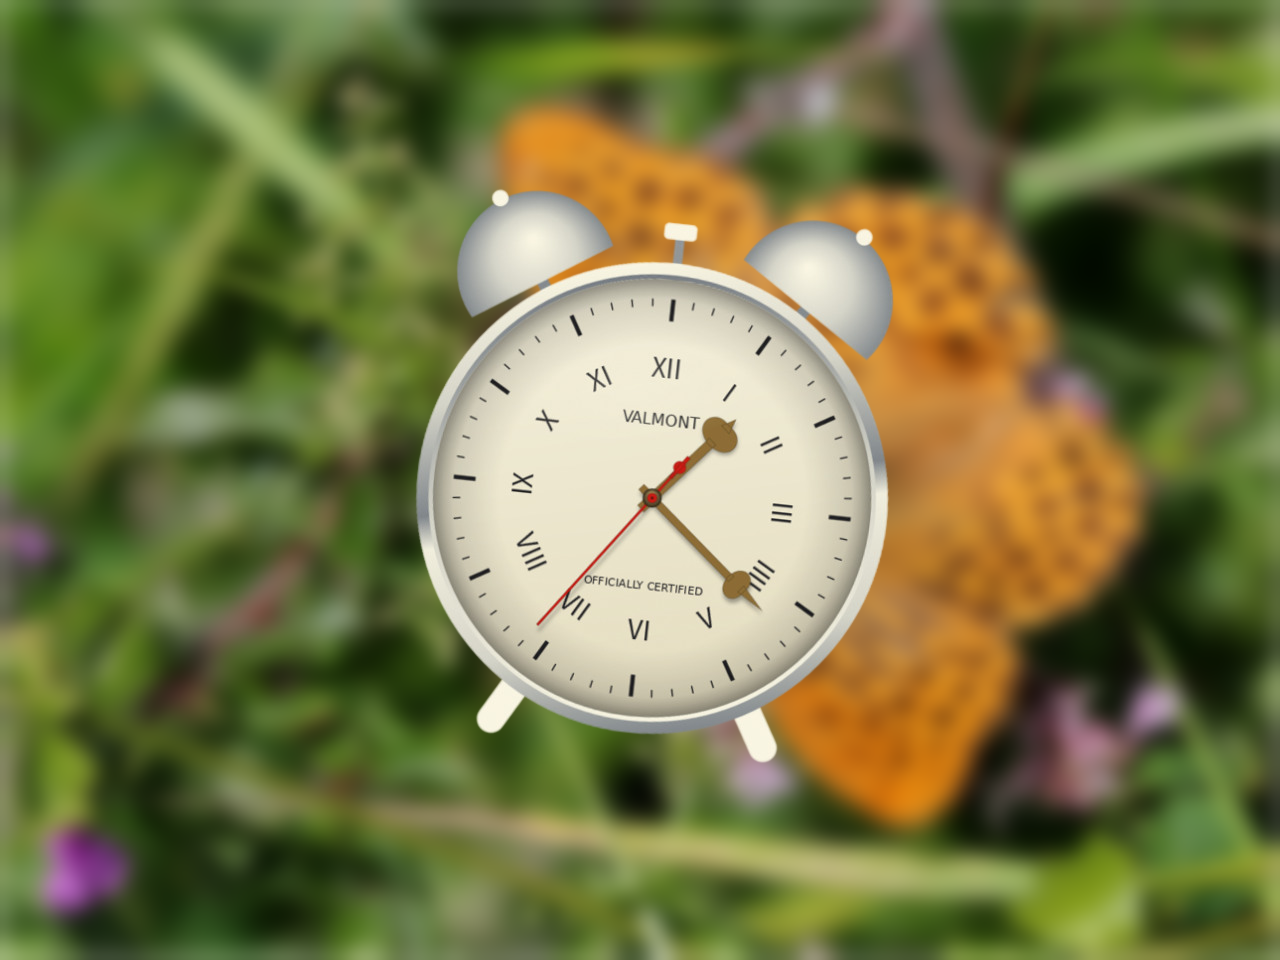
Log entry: {"hour": 1, "minute": 21, "second": 36}
